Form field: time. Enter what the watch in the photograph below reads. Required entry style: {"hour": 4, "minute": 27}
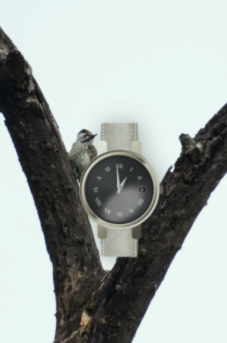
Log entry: {"hour": 12, "minute": 59}
